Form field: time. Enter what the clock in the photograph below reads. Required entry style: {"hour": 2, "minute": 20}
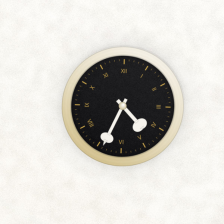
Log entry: {"hour": 4, "minute": 34}
